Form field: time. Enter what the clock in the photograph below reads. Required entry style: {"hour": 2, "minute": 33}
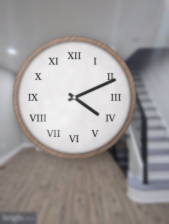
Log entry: {"hour": 4, "minute": 11}
